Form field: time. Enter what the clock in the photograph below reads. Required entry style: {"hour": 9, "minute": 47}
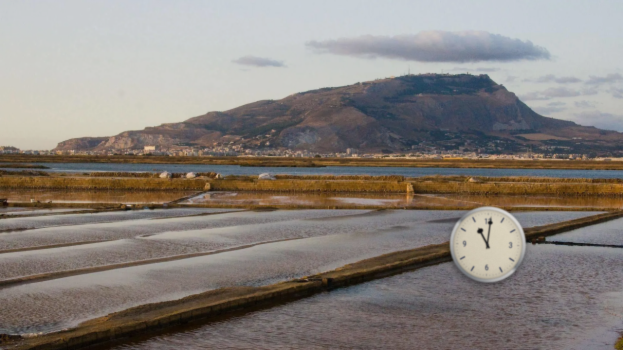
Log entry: {"hour": 11, "minute": 1}
